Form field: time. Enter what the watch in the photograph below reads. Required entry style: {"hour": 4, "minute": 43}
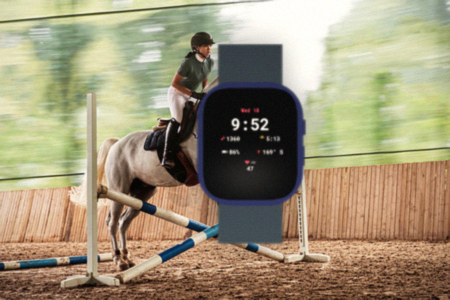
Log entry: {"hour": 9, "minute": 52}
